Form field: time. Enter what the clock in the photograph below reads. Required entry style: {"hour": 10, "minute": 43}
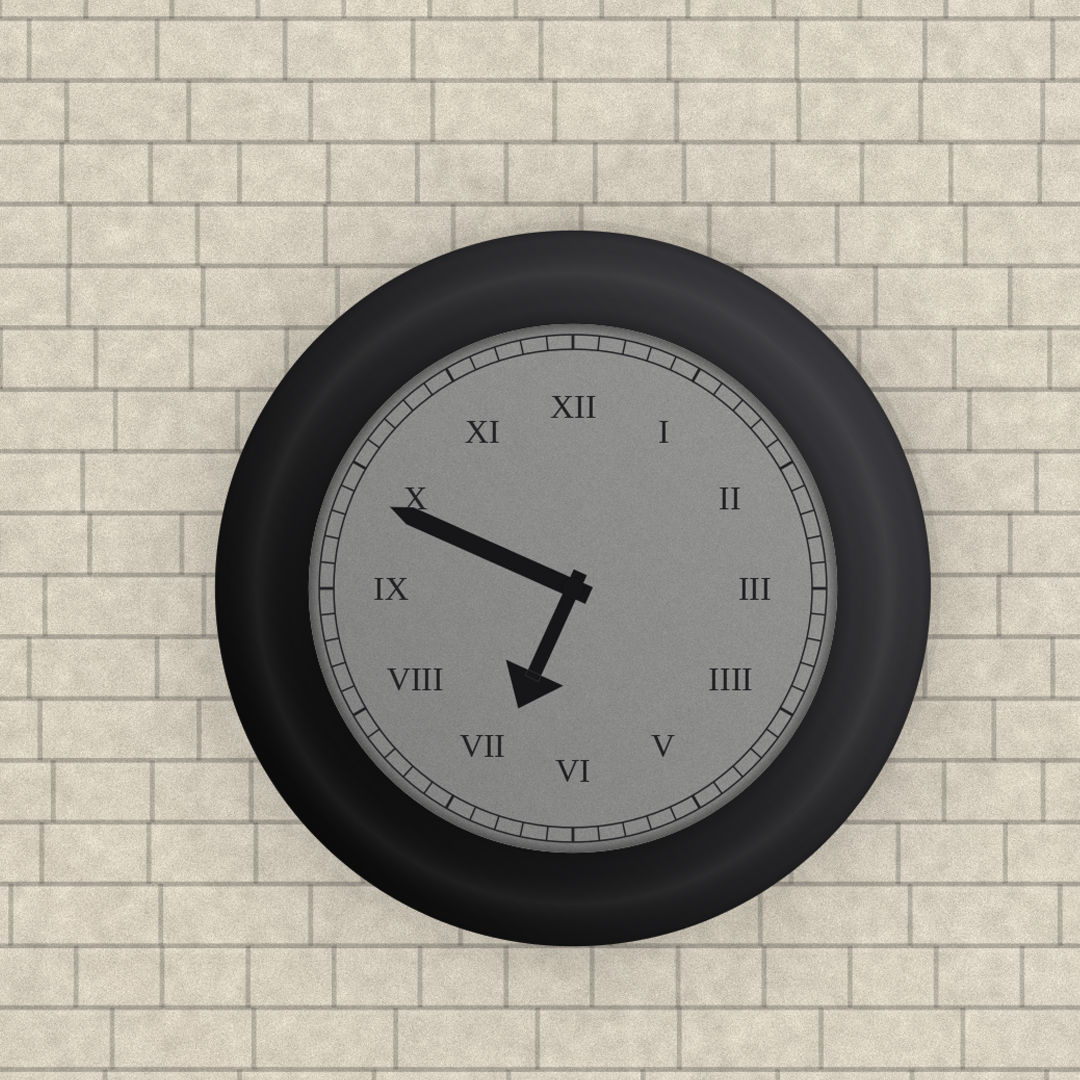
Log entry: {"hour": 6, "minute": 49}
